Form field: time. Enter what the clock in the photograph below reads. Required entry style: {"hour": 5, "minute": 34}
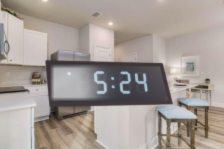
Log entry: {"hour": 5, "minute": 24}
